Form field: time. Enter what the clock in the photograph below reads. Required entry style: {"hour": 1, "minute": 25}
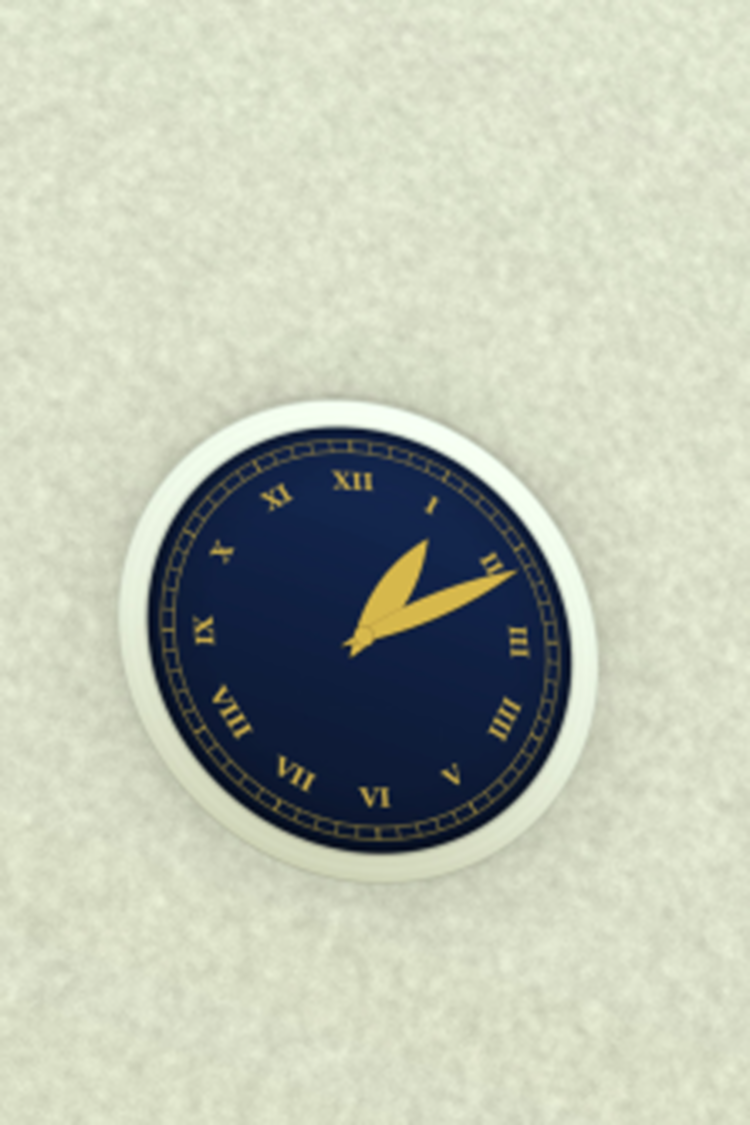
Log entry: {"hour": 1, "minute": 11}
